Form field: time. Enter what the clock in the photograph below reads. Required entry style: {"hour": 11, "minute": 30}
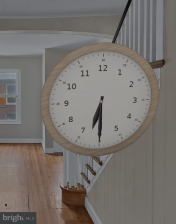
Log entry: {"hour": 6, "minute": 30}
